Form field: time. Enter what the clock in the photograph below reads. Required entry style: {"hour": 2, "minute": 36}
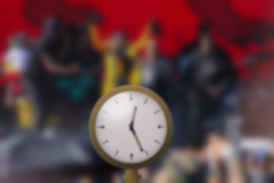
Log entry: {"hour": 12, "minute": 26}
